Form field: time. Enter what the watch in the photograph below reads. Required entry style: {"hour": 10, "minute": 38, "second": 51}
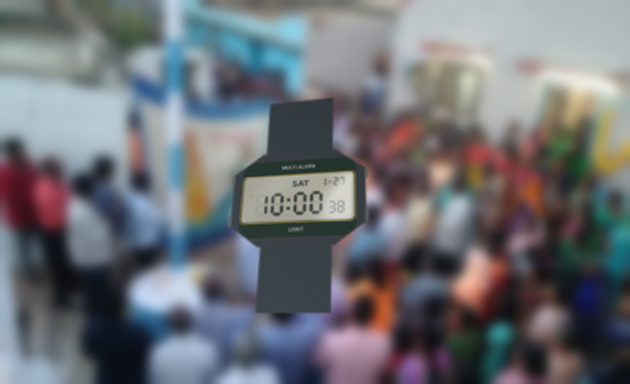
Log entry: {"hour": 10, "minute": 0, "second": 38}
